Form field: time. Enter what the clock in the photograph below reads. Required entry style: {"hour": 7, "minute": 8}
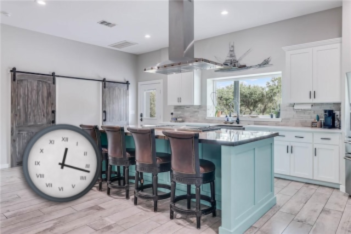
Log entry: {"hour": 12, "minute": 17}
